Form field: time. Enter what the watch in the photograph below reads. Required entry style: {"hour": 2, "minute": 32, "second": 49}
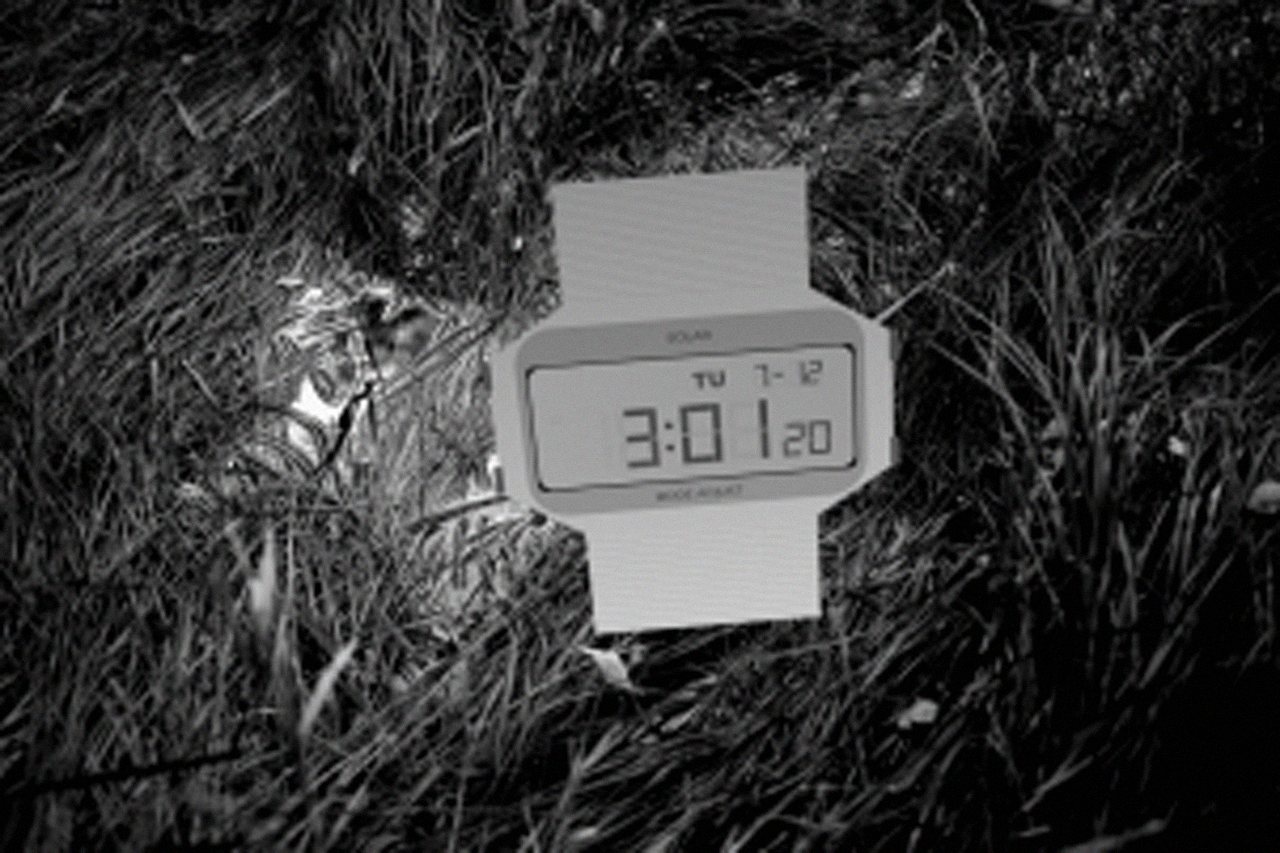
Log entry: {"hour": 3, "minute": 1, "second": 20}
